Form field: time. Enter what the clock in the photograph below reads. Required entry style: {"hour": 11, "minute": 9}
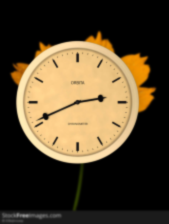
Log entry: {"hour": 2, "minute": 41}
